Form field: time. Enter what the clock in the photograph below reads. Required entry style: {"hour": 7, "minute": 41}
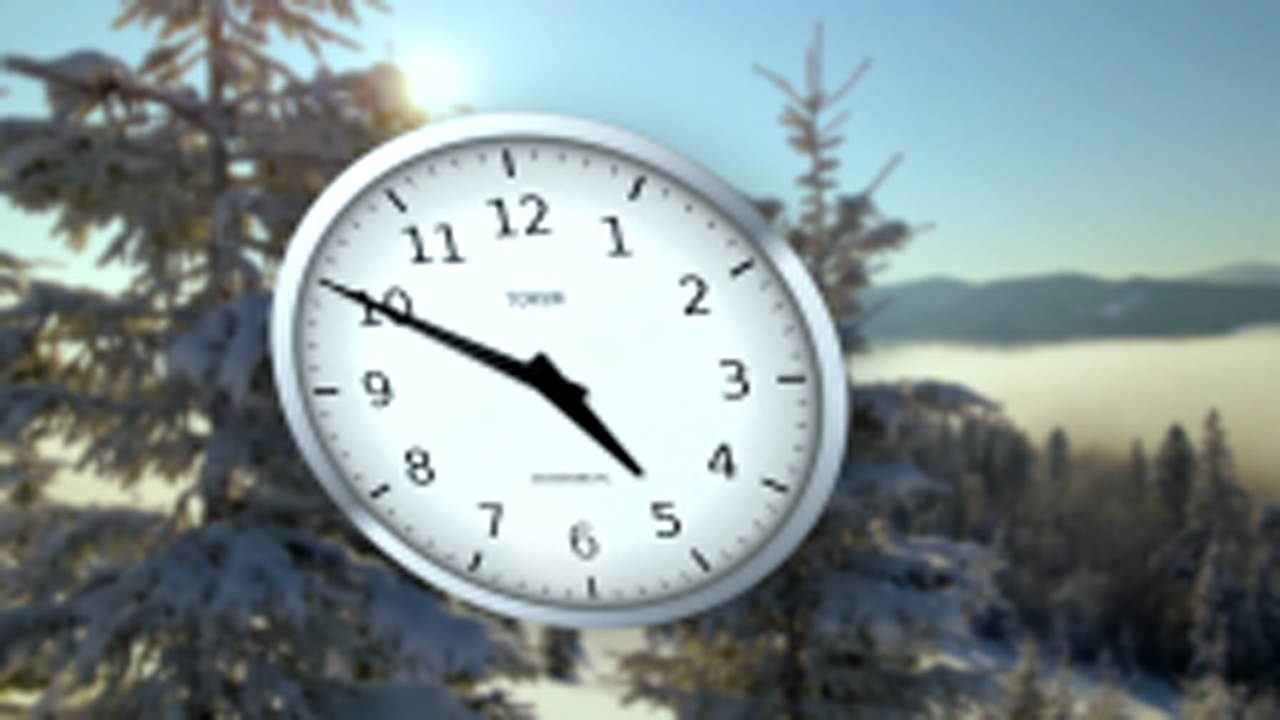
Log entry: {"hour": 4, "minute": 50}
